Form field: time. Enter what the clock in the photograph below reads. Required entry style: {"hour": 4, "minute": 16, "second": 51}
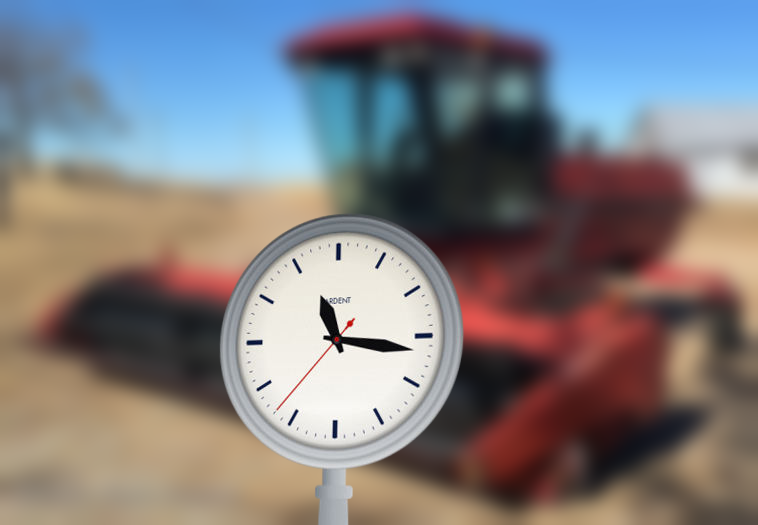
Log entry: {"hour": 11, "minute": 16, "second": 37}
